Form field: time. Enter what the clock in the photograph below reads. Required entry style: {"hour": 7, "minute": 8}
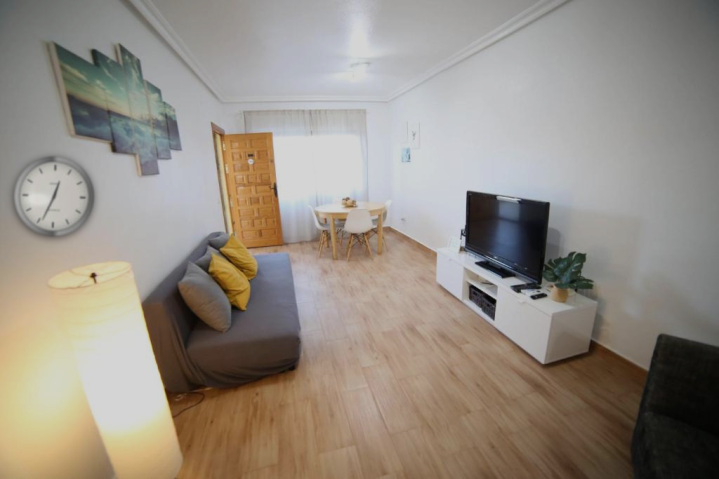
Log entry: {"hour": 12, "minute": 34}
